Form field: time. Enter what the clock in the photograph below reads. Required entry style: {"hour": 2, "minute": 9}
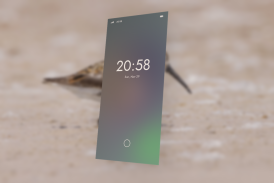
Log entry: {"hour": 20, "minute": 58}
